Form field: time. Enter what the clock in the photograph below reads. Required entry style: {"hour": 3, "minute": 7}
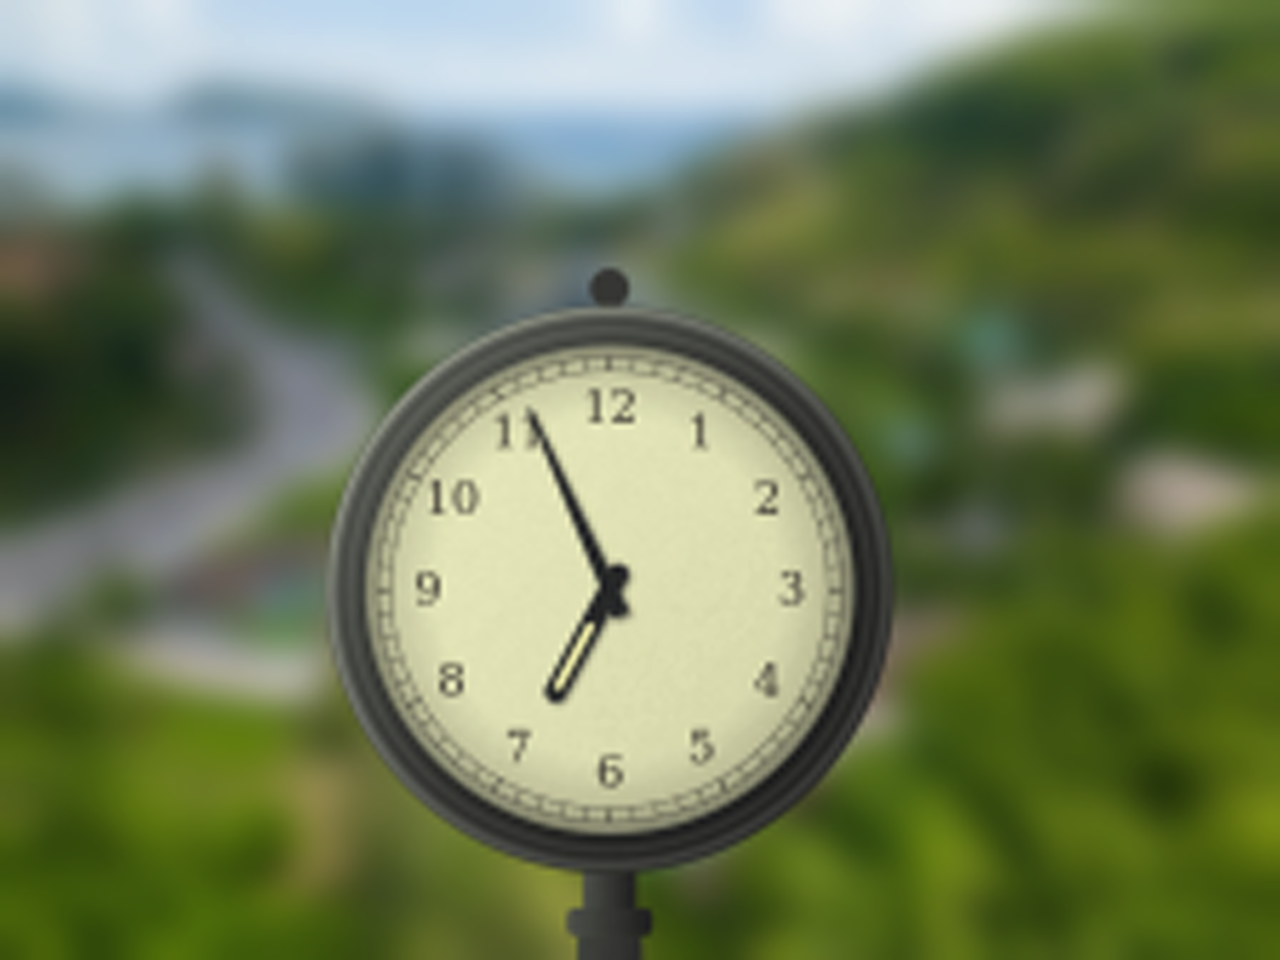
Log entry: {"hour": 6, "minute": 56}
